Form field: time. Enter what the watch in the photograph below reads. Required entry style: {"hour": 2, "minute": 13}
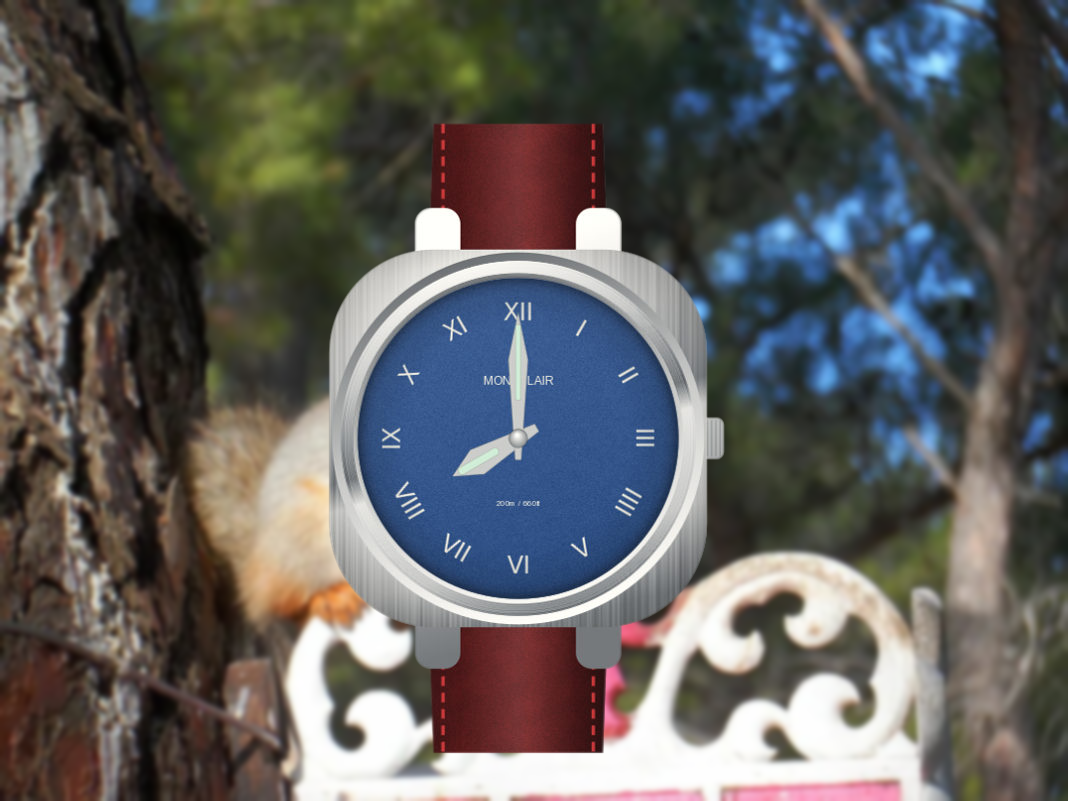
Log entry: {"hour": 8, "minute": 0}
